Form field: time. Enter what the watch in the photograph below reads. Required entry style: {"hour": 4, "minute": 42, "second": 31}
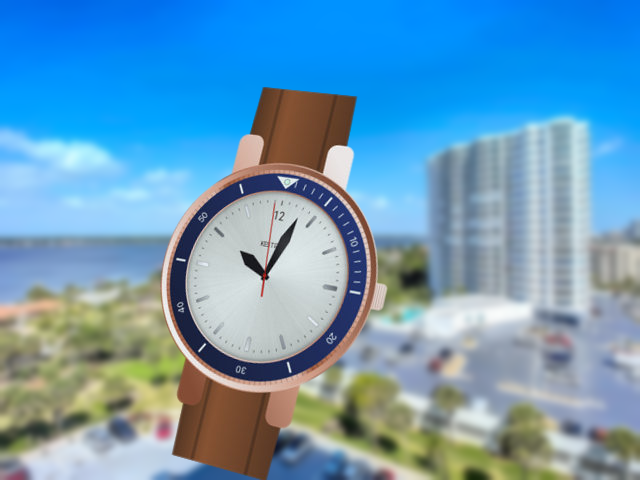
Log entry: {"hour": 10, "minute": 2, "second": 59}
